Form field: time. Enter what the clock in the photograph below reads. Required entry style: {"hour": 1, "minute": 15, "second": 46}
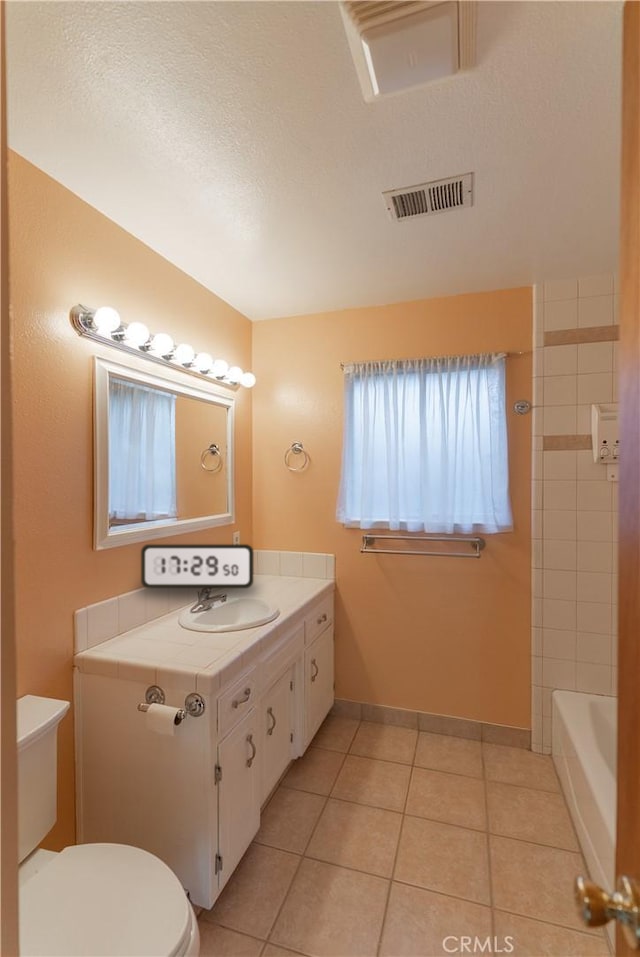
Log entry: {"hour": 17, "minute": 29, "second": 50}
